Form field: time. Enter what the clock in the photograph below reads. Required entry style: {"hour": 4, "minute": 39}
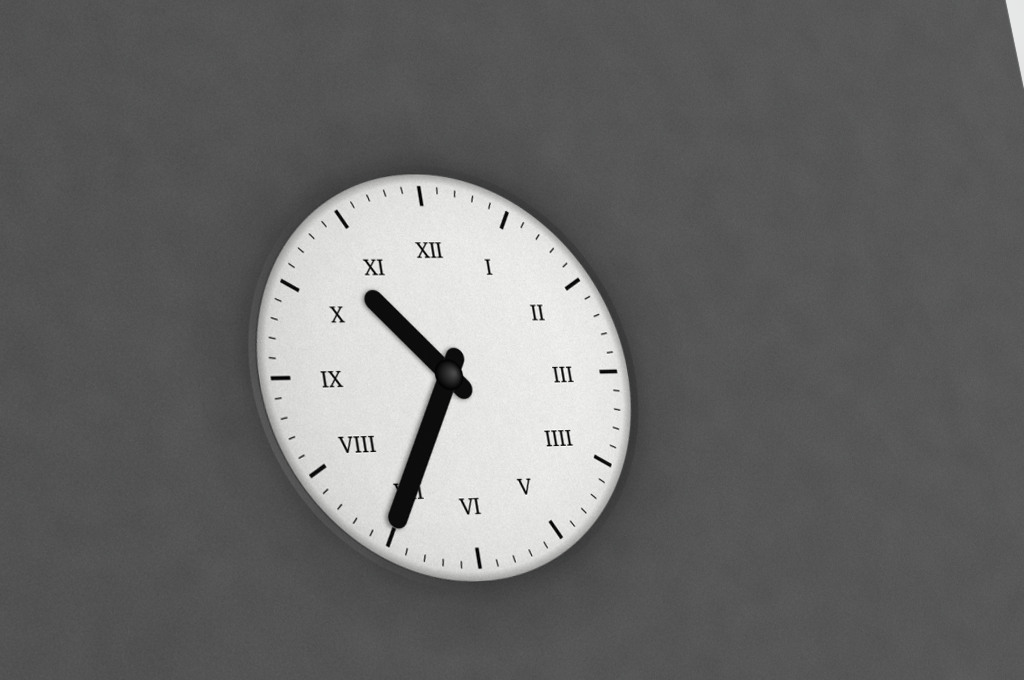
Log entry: {"hour": 10, "minute": 35}
